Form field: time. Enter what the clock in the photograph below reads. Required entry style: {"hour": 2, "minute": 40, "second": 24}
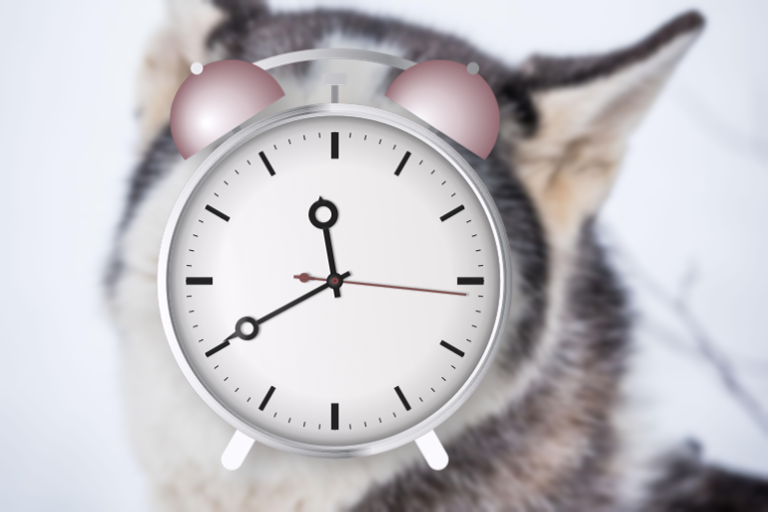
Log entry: {"hour": 11, "minute": 40, "second": 16}
